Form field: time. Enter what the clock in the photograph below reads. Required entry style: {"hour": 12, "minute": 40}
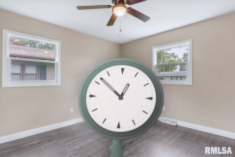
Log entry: {"hour": 12, "minute": 52}
